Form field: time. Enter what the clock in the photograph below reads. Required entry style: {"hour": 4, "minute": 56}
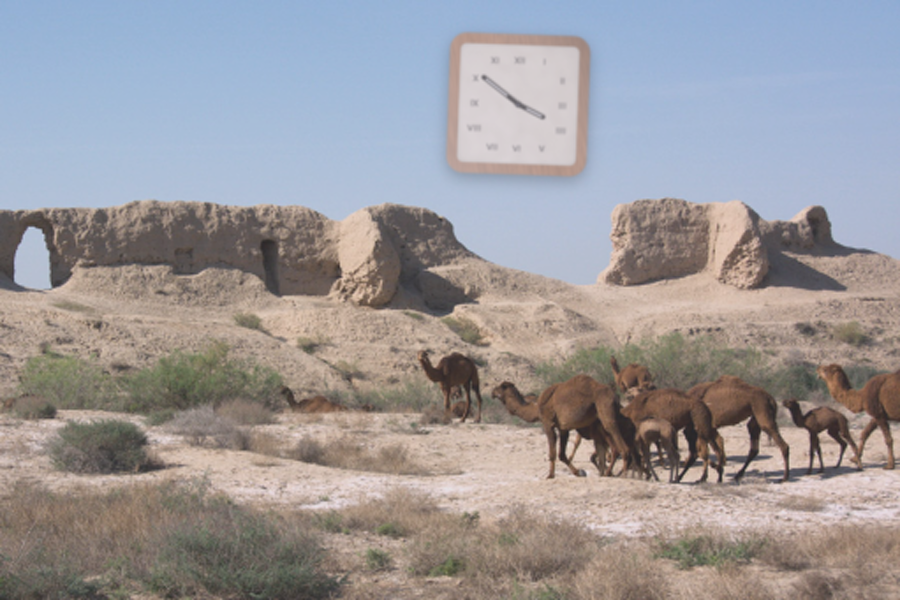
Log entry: {"hour": 3, "minute": 51}
